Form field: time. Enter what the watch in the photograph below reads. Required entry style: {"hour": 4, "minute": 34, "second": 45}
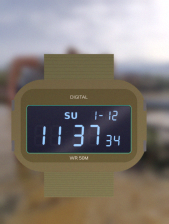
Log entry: {"hour": 11, "minute": 37, "second": 34}
